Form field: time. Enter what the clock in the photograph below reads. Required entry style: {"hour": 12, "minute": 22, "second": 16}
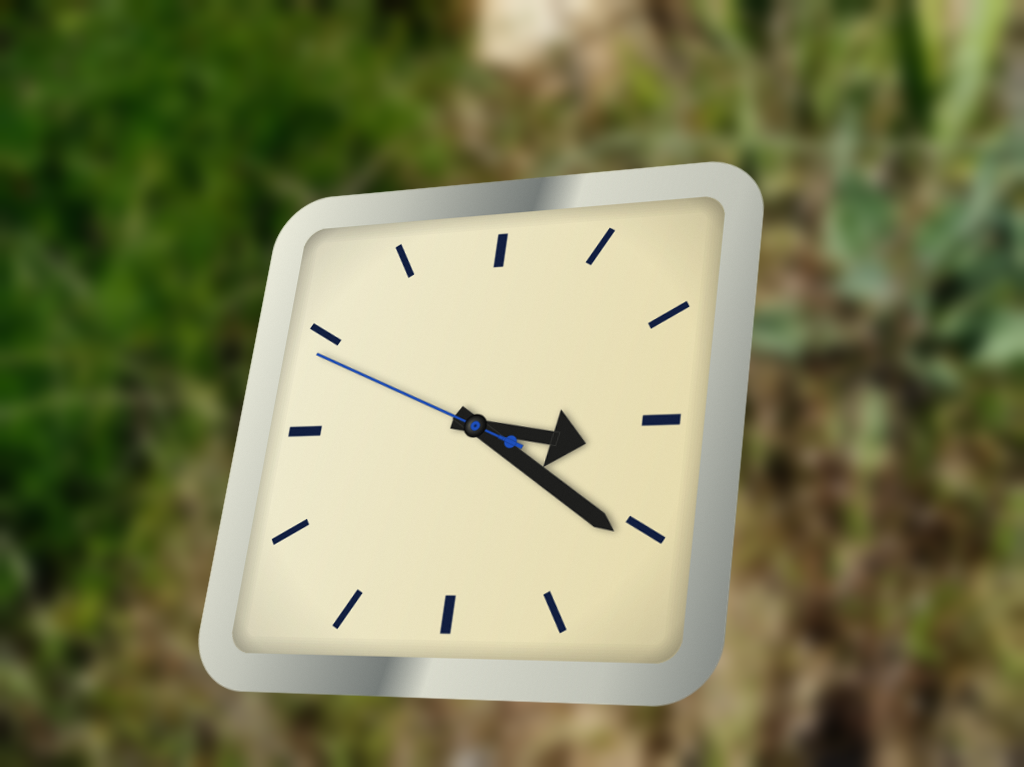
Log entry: {"hour": 3, "minute": 20, "second": 49}
